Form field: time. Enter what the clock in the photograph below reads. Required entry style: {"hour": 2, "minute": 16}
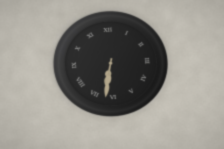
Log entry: {"hour": 6, "minute": 32}
